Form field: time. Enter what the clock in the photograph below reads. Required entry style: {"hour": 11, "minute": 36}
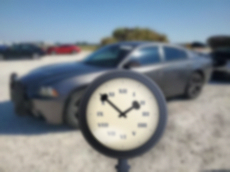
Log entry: {"hour": 1, "minute": 52}
